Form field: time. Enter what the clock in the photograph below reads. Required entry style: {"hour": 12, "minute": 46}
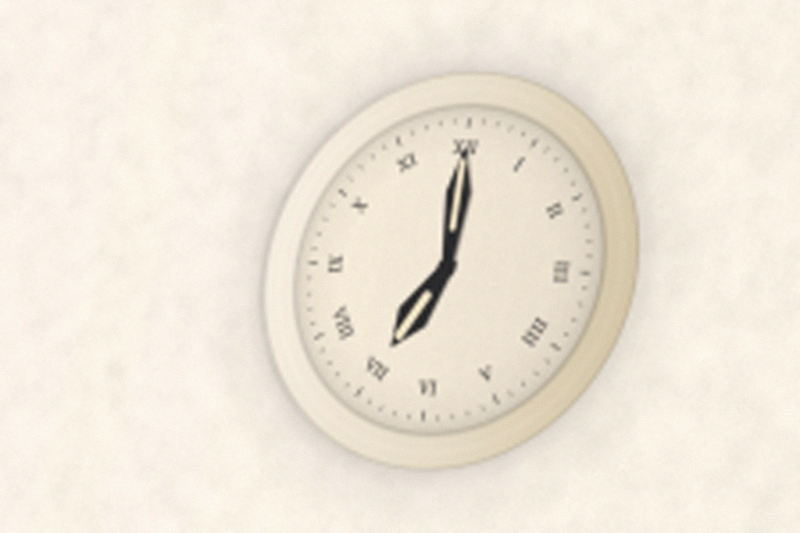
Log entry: {"hour": 7, "minute": 0}
